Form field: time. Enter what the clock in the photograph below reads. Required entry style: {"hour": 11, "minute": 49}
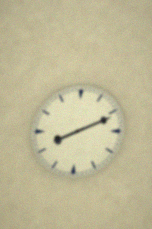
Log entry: {"hour": 8, "minute": 11}
